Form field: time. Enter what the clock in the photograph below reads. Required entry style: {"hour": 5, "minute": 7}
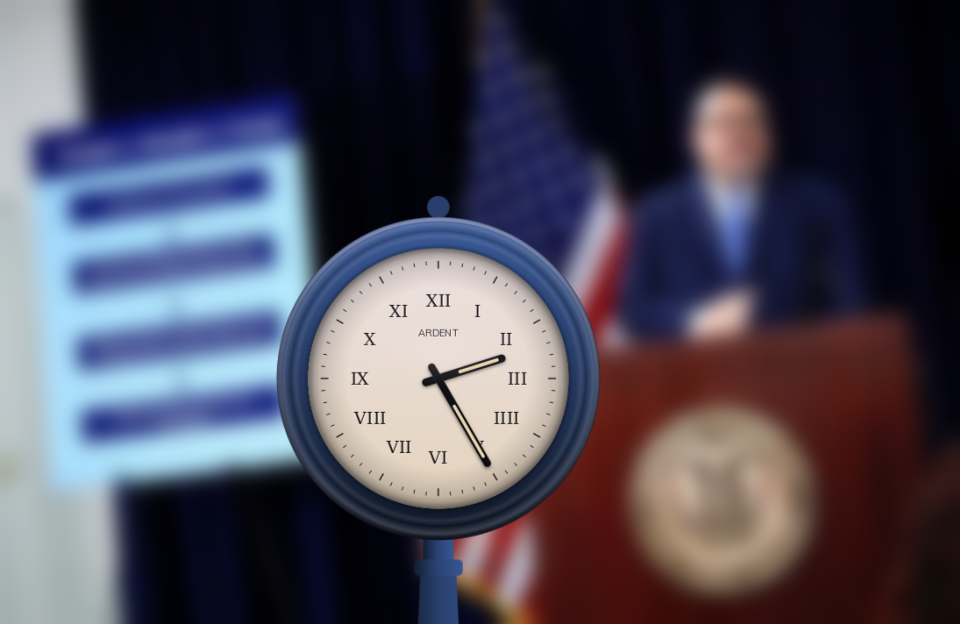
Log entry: {"hour": 2, "minute": 25}
